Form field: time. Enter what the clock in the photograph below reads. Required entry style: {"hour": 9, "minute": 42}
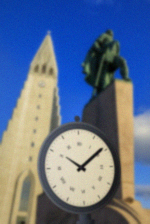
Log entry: {"hour": 10, "minute": 9}
